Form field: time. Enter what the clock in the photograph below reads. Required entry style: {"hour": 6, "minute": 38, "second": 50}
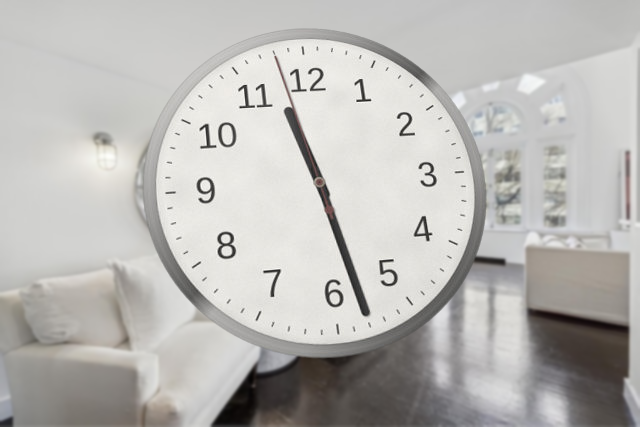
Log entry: {"hour": 11, "minute": 27, "second": 58}
